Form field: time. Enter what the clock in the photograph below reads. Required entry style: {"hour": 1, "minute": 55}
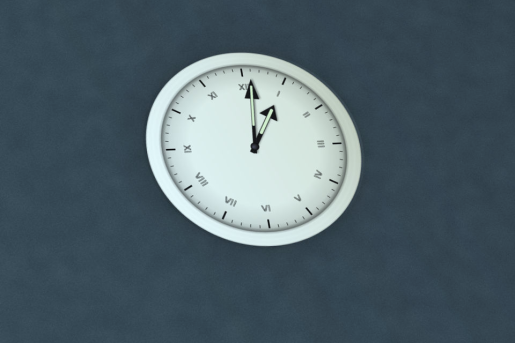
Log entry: {"hour": 1, "minute": 1}
